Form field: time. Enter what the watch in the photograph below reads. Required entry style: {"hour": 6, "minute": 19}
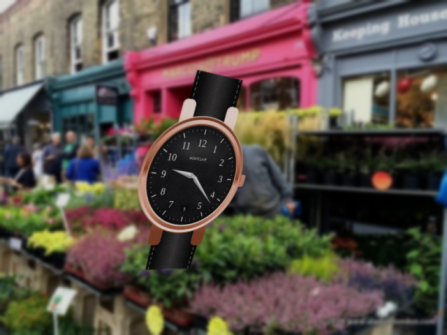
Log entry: {"hour": 9, "minute": 22}
